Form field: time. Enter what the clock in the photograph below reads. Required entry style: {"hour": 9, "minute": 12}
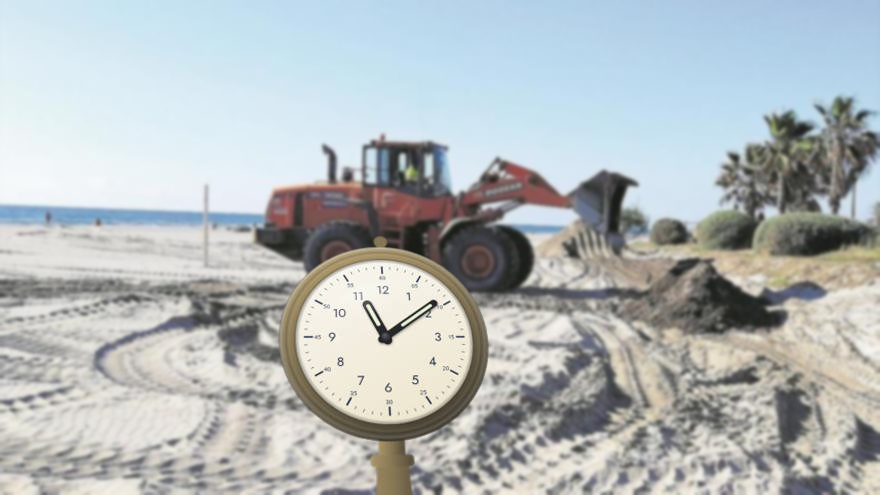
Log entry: {"hour": 11, "minute": 9}
